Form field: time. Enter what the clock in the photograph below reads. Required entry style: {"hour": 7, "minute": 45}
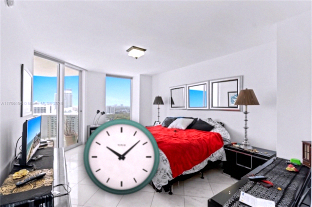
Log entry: {"hour": 10, "minute": 8}
